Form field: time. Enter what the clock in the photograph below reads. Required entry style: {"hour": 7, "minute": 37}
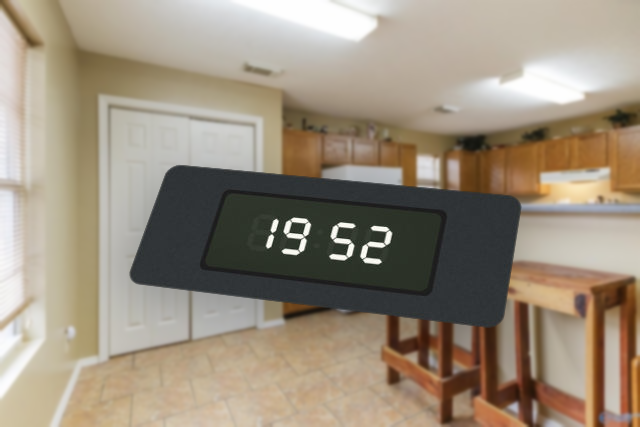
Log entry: {"hour": 19, "minute": 52}
